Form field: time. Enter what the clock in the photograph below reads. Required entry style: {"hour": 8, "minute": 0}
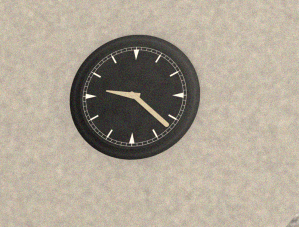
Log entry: {"hour": 9, "minute": 22}
